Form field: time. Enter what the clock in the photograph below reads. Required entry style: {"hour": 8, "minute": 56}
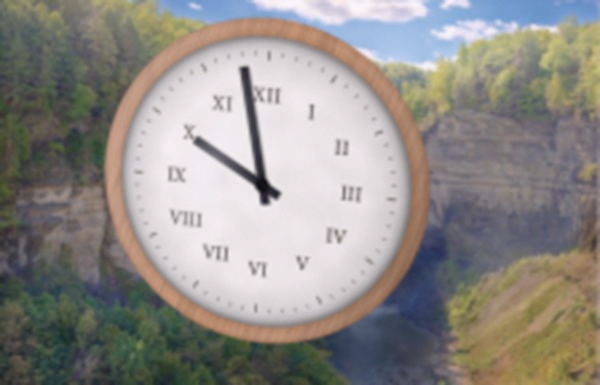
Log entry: {"hour": 9, "minute": 58}
